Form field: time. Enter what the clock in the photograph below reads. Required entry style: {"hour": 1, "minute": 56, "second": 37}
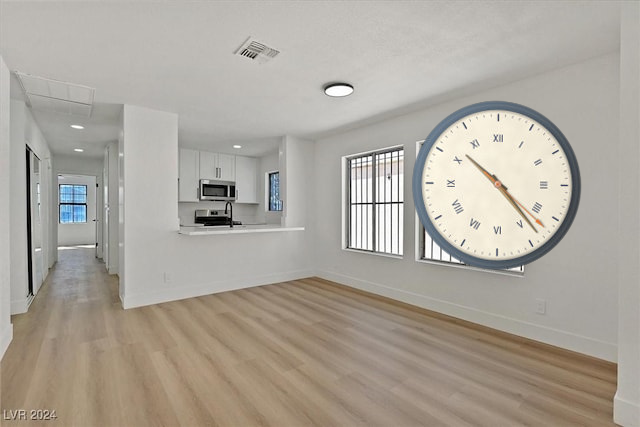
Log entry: {"hour": 10, "minute": 23, "second": 22}
